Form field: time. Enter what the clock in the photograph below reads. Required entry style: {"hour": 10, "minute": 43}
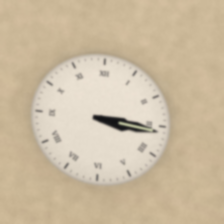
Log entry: {"hour": 3, "minute": 16}
